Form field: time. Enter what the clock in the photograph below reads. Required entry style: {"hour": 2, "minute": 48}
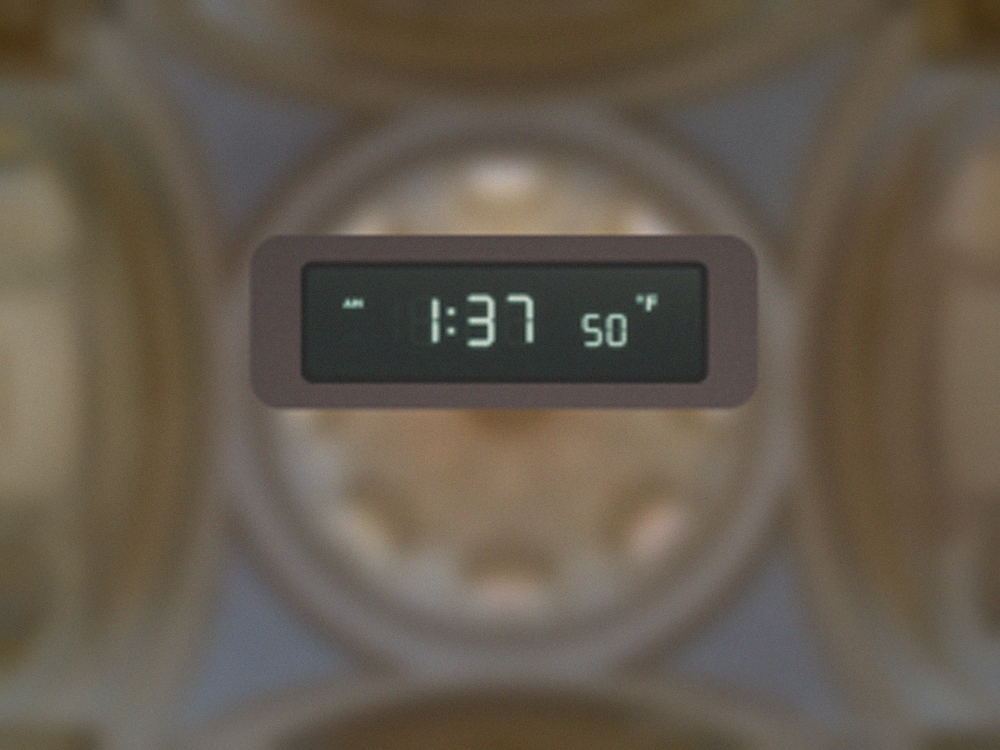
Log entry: {"hour": 1, "minute": 37}
